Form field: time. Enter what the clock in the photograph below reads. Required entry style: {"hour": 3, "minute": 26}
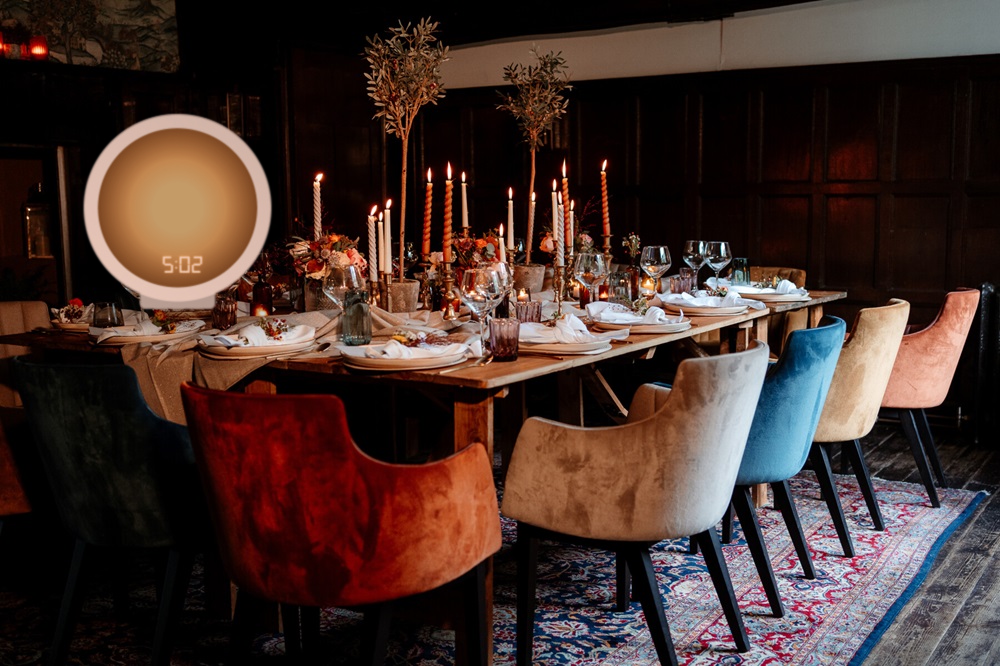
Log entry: {"hour": 5, "minute": 2}
